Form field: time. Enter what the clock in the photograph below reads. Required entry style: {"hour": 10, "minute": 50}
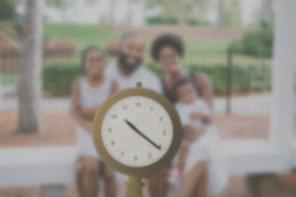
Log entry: {"hour": 10, "minute": 21}
